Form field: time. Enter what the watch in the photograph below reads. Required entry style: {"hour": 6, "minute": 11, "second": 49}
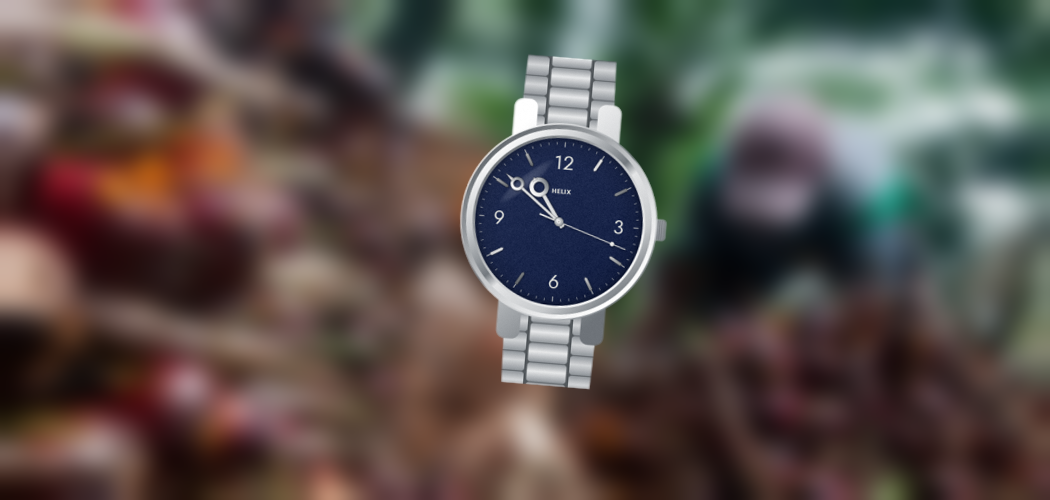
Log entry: {"hour": 10, "minute": 51, "second": 18}
